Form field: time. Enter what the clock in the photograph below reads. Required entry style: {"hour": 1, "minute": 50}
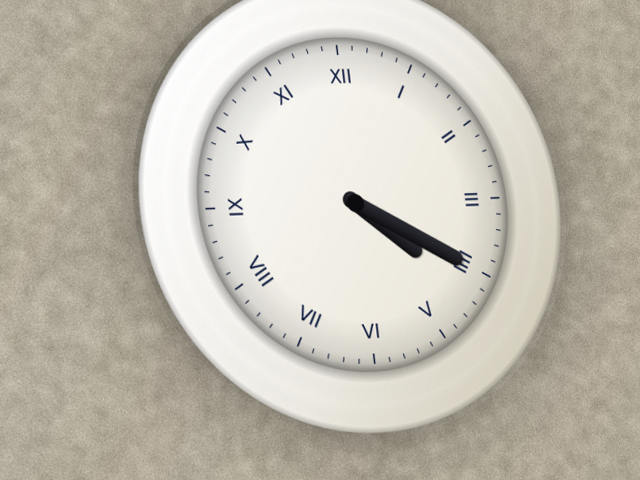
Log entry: {"hour": 4, "minute": 20}
